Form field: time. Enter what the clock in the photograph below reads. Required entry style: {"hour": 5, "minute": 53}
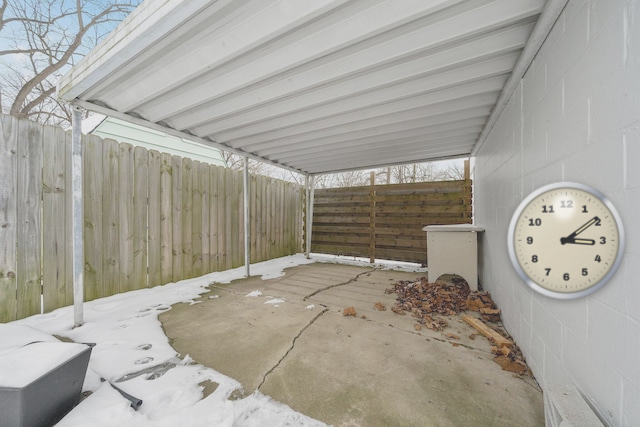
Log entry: {"hour": 3, "minute": 9}
